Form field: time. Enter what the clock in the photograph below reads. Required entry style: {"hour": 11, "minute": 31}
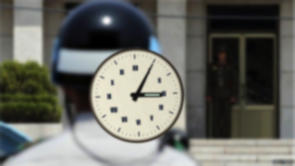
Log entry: {"hour": 3, "minute": 5}
